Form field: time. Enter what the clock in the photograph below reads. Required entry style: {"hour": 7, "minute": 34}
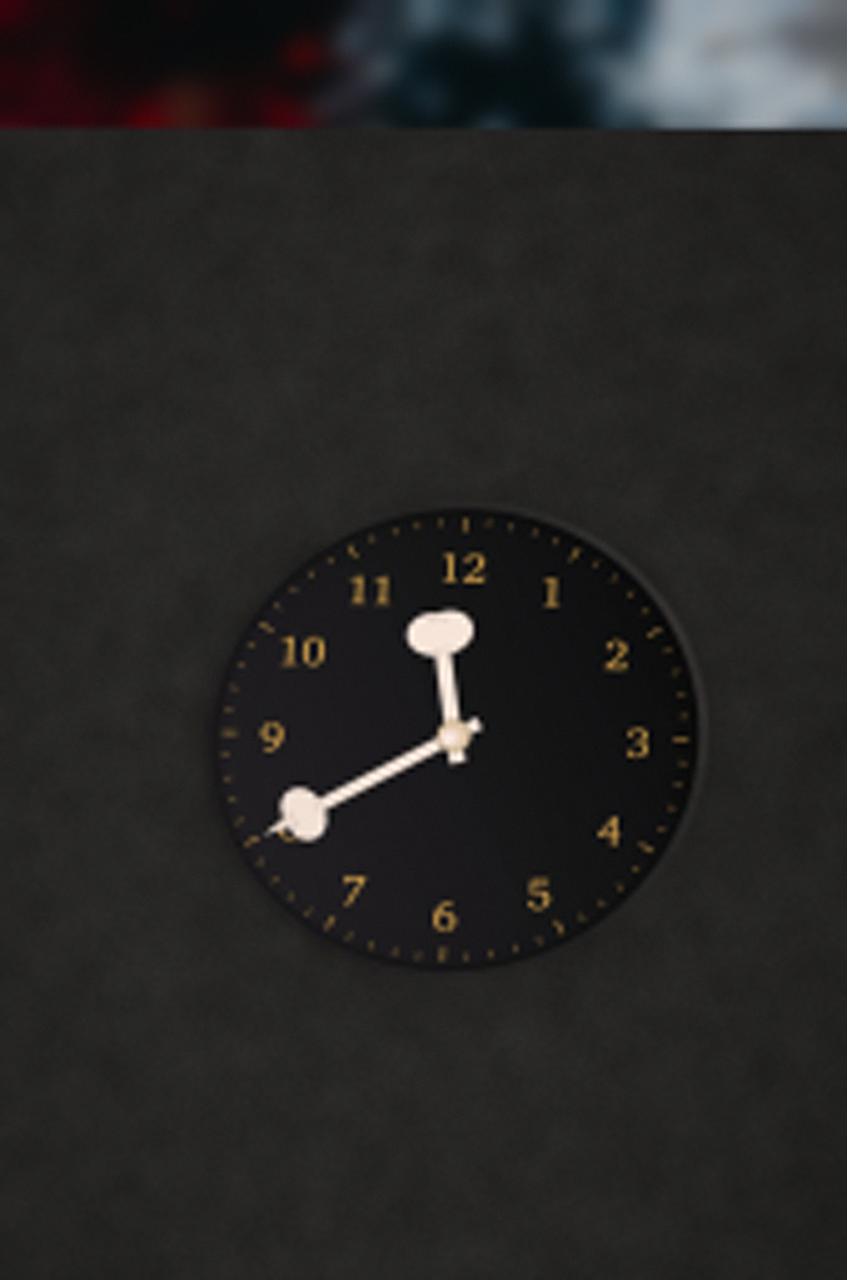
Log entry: {"hour": 11, "minute": 40}
